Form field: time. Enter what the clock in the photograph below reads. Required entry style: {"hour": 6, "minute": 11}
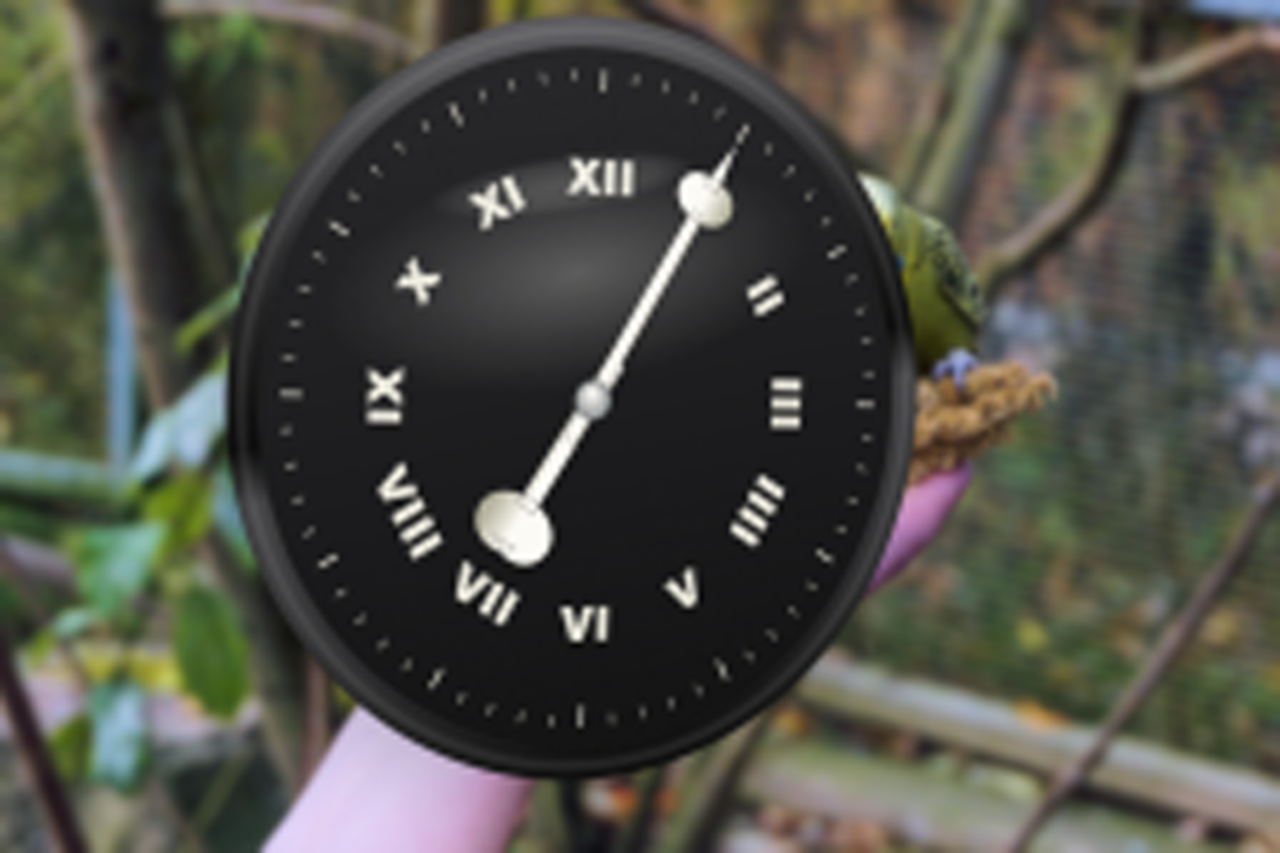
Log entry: {"hour": 7, "minute": 5}
